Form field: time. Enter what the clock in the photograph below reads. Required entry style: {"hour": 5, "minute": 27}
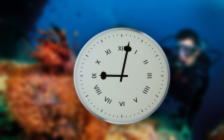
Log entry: {"hour": 9, "minute": 2}
